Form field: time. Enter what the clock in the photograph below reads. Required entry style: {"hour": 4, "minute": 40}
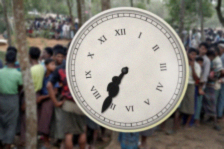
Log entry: {"hour": 7, "minute": 36}
